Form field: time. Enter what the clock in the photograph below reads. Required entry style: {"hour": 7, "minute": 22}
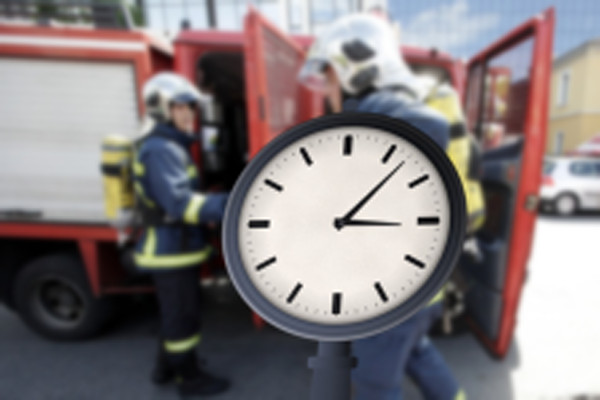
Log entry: {"hour": 3, "minute": 7}
